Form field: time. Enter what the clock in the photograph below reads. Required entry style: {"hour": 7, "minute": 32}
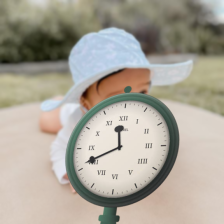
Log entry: {"hour": 11, "minute": 41}
